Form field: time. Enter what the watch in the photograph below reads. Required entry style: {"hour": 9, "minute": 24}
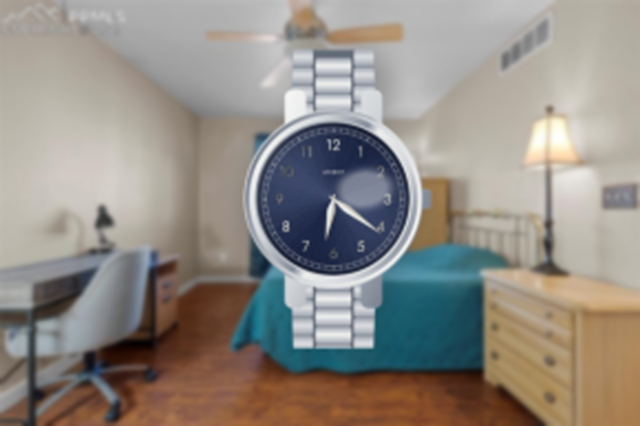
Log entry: {"hour": 6, "minute": 21}
